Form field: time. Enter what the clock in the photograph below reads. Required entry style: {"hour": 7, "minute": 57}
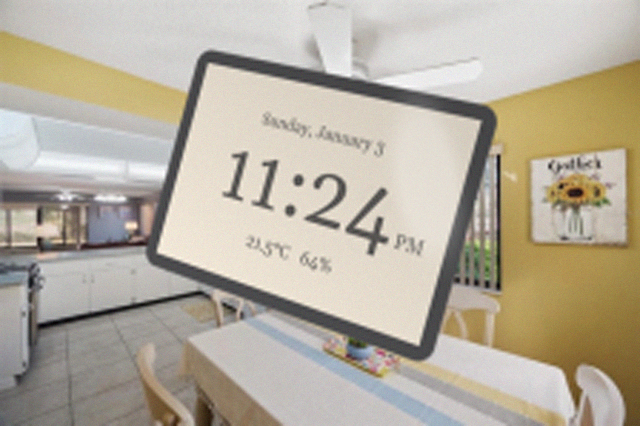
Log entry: {"hour": 11, "minute": 24}
